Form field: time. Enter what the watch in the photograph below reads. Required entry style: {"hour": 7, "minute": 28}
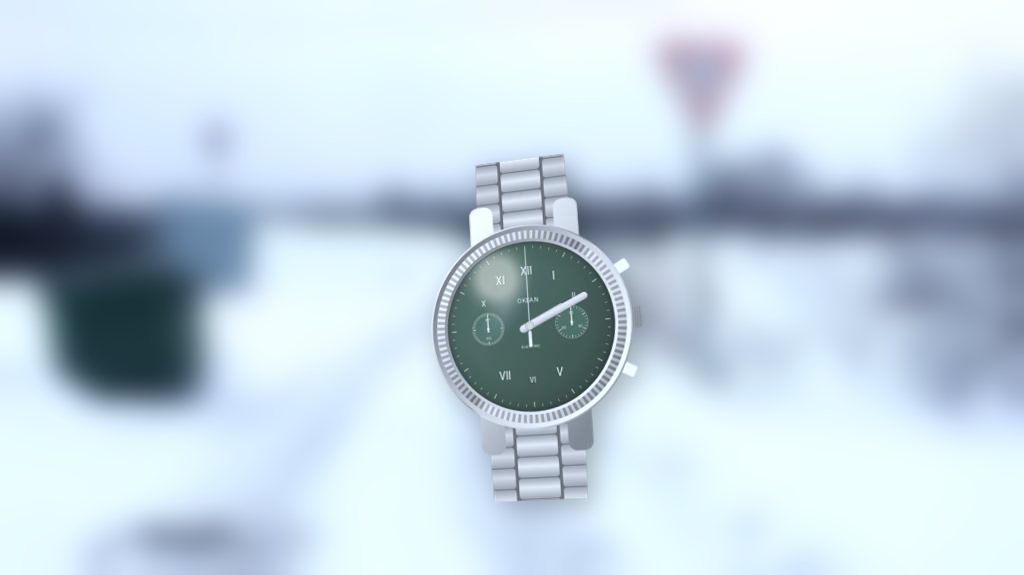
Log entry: {"hour": 2, "minute": 11}
